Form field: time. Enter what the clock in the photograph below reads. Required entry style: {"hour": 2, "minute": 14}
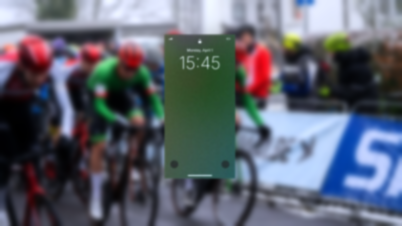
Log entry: {"hour": 15, "minute": 45}
